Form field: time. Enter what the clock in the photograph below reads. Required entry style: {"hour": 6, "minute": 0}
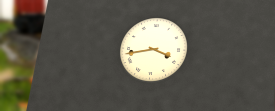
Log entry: {"hour": 3, "minute": 43}
